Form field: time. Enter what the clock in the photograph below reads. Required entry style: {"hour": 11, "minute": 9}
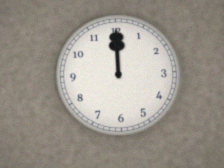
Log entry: {"hour": 12, "minute": 0}
